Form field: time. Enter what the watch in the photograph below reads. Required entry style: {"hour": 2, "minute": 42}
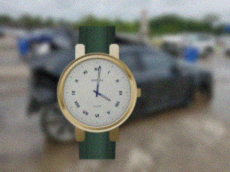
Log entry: {"hour": 4, "minute": 1}
